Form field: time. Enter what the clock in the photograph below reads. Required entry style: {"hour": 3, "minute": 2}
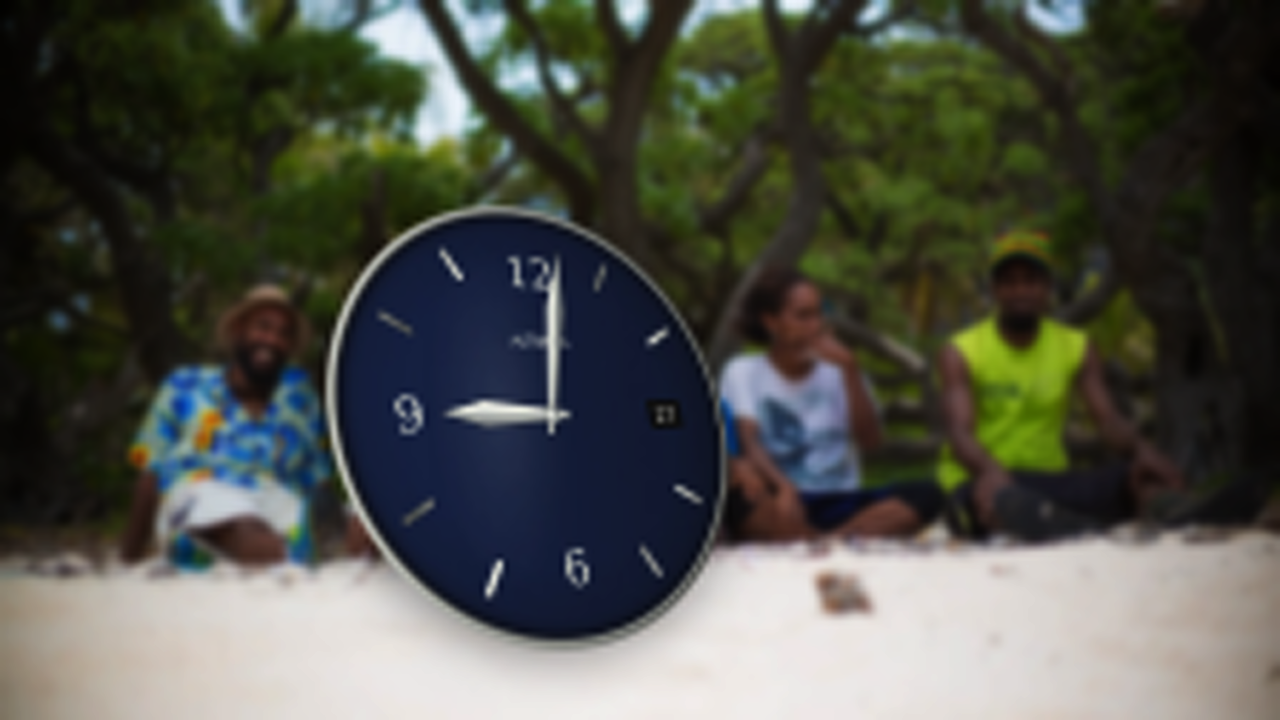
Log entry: {"hour": 9, "minute": 2}
